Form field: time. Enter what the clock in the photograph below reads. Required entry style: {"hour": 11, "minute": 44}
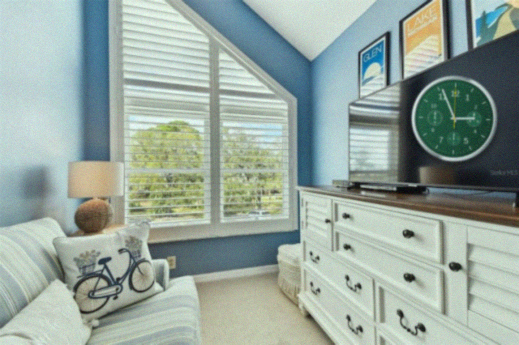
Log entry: {"hour": 2, "minute": 56}
